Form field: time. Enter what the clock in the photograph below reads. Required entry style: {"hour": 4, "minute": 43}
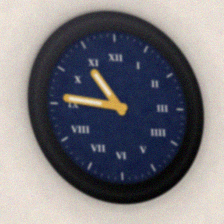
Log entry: {"hour": 10, "minute": 46}
